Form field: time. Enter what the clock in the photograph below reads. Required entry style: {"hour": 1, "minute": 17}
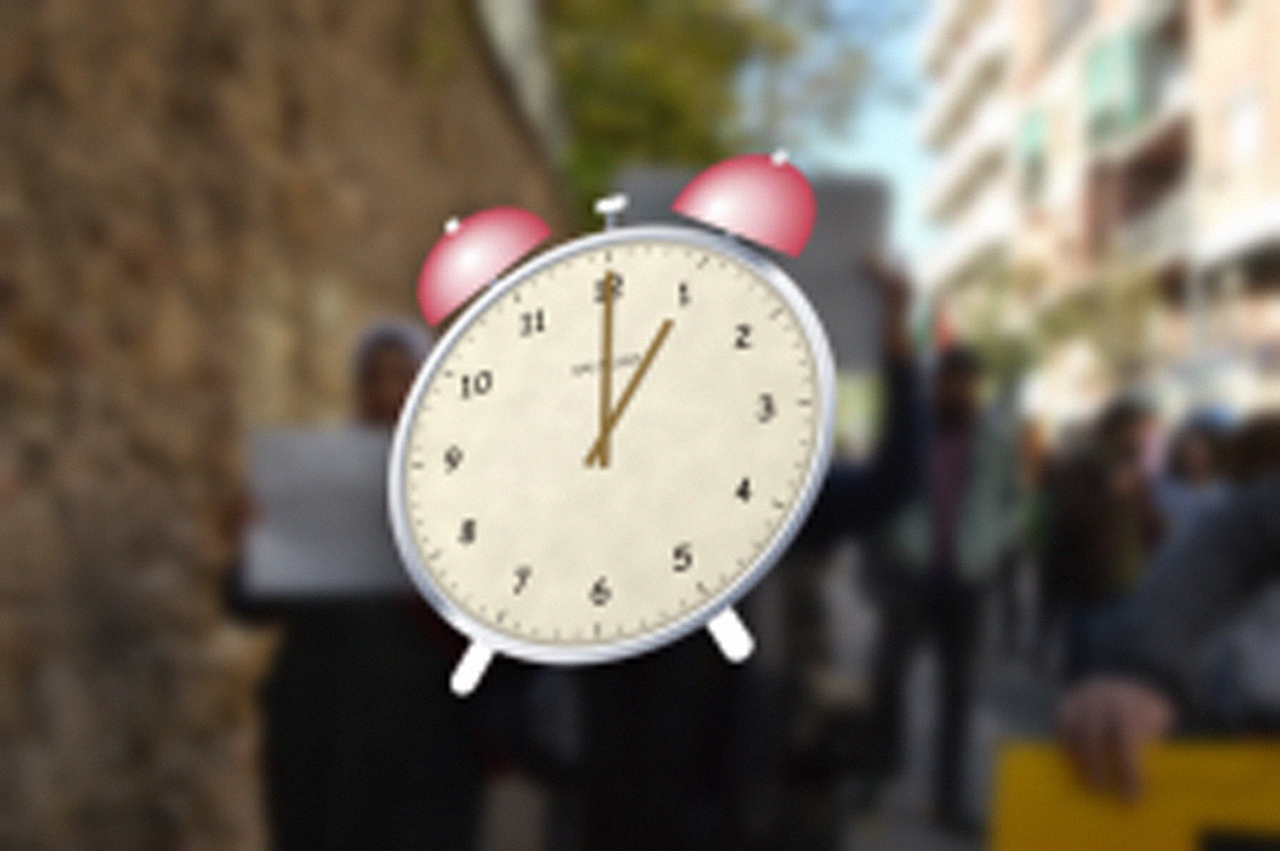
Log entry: {"hour": 1, "minute": 0}
